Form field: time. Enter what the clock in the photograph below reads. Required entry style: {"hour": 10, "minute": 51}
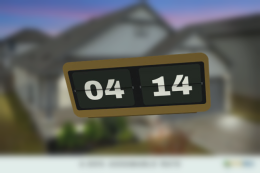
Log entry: {"hour": 4, "minute": 14}
